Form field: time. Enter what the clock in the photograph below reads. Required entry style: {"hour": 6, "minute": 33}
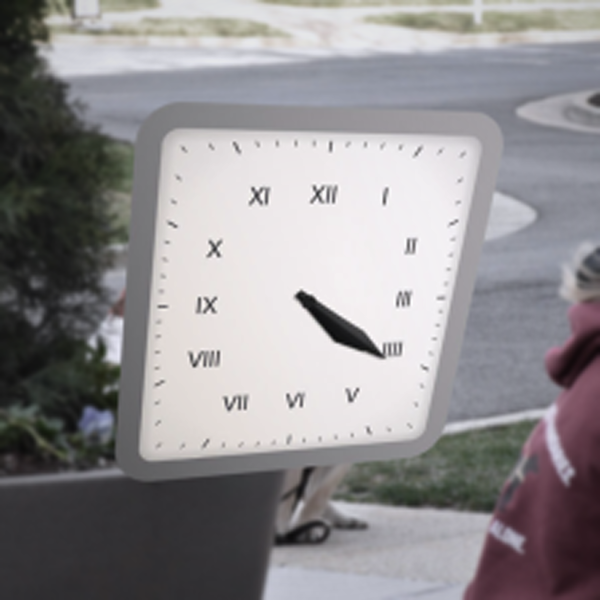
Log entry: {"hour": 4, "minute": 21}
